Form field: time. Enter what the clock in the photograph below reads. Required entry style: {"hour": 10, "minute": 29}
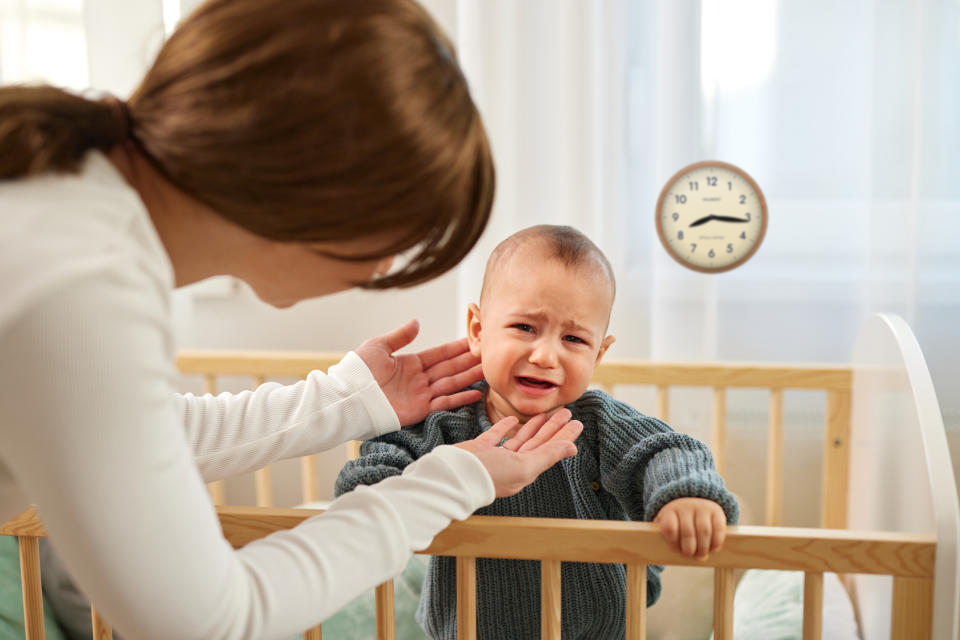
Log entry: {"hour": 8, "minute": 16}
